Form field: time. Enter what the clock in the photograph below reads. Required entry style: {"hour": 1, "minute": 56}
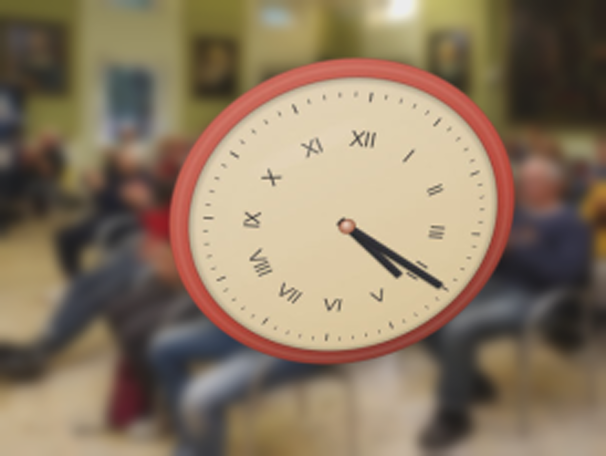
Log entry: {"hour": 4, "minute": 20}
